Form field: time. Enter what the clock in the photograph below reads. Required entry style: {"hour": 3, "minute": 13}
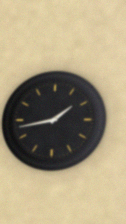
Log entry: {"hour": 1, "minute": 43}
